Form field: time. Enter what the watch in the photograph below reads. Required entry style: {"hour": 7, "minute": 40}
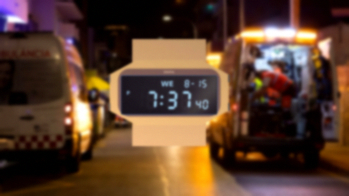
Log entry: {"hour": 7, "minute": 37}
